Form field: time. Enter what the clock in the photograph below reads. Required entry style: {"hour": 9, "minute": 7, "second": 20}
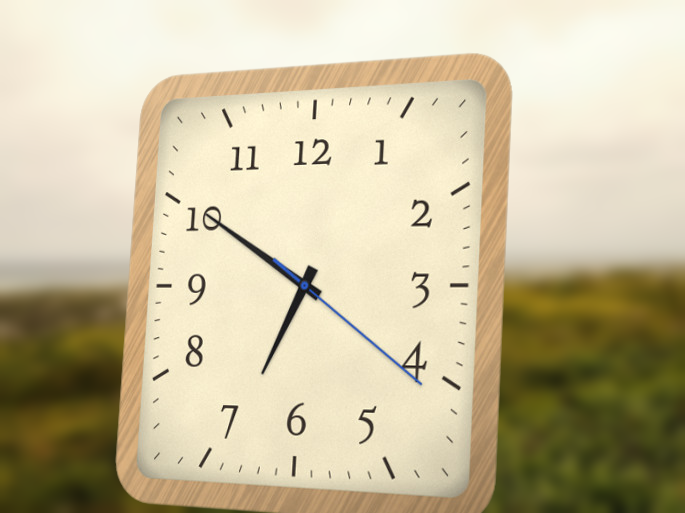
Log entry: {"hour": 6, "minute": 50, "second": 21}
